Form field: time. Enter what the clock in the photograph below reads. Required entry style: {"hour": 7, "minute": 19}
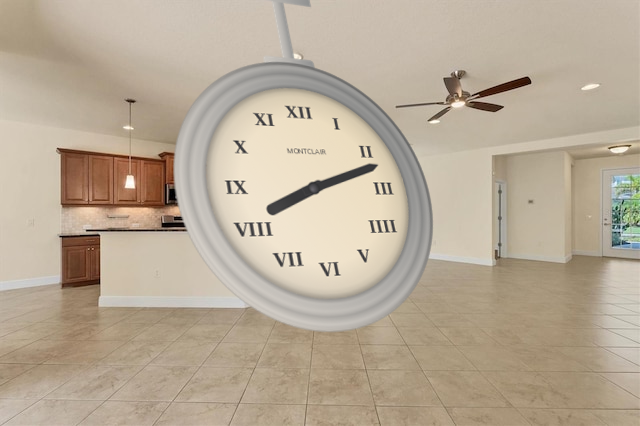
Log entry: {"hour": 8, "minute": 12}
